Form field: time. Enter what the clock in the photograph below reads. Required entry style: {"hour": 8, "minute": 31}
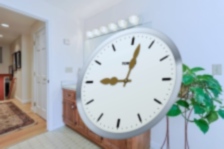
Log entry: {"hour": 9, "minute": 2}
